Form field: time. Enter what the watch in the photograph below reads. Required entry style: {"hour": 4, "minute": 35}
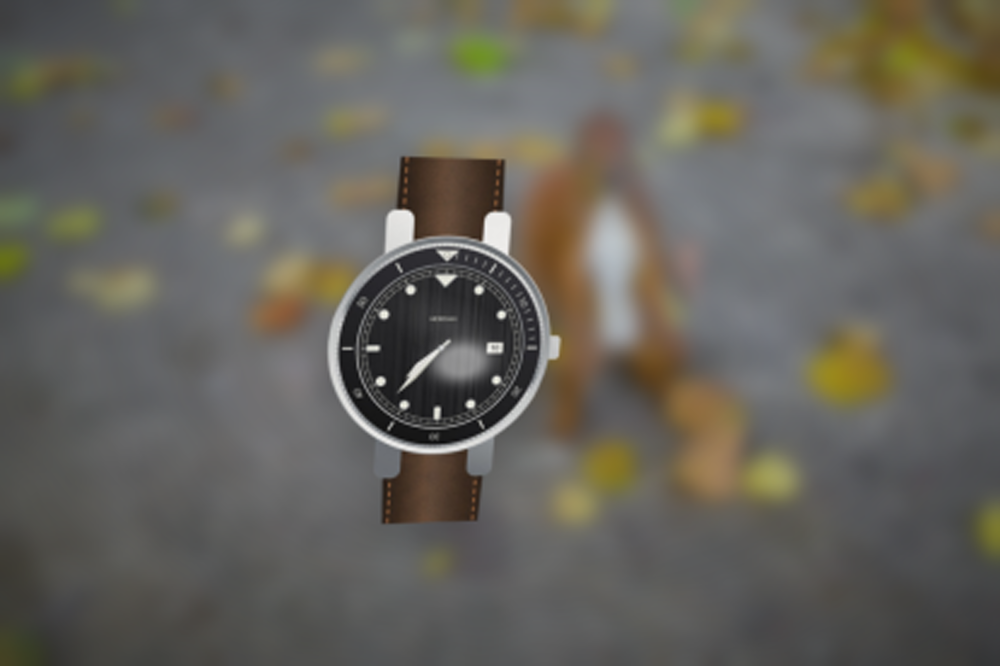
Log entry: {"hour": 7, "minute": 37}
